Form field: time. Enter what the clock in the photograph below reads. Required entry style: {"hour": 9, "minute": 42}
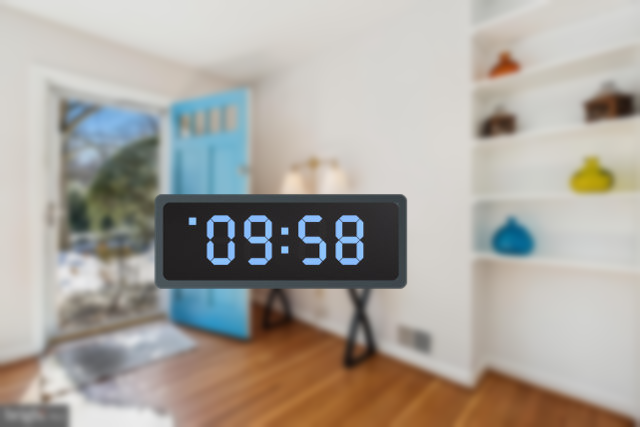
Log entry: {"hour": 9, "minute": 58}
